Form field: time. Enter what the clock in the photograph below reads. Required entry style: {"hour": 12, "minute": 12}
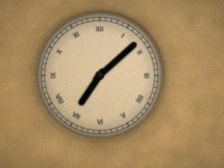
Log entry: {"hour": 7, "minute": 8}
